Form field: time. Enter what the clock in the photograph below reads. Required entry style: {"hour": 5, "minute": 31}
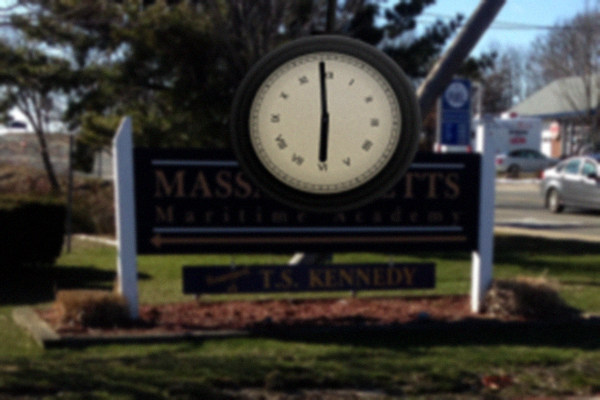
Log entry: {"hour": 5, "minute": 59}
